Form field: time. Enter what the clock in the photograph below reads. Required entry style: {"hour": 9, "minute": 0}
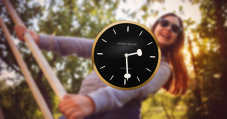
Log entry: {"hour": 2, "minute": 29}
